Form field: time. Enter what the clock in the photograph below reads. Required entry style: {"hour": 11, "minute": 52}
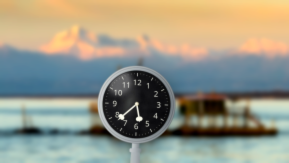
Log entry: {"hour": 5, "minute": 38}
